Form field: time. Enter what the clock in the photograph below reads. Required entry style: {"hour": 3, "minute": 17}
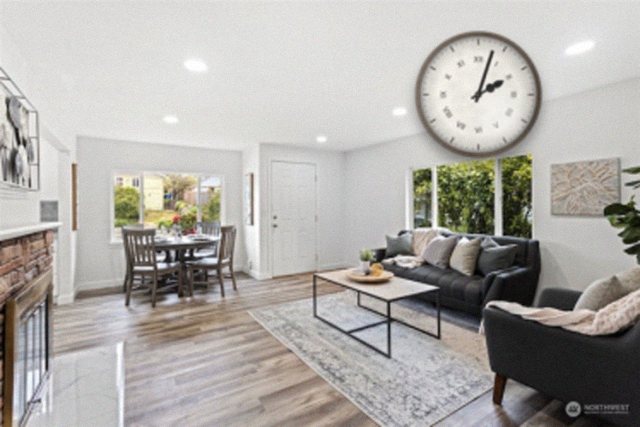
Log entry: {"hour": 2, "minute": 3}
